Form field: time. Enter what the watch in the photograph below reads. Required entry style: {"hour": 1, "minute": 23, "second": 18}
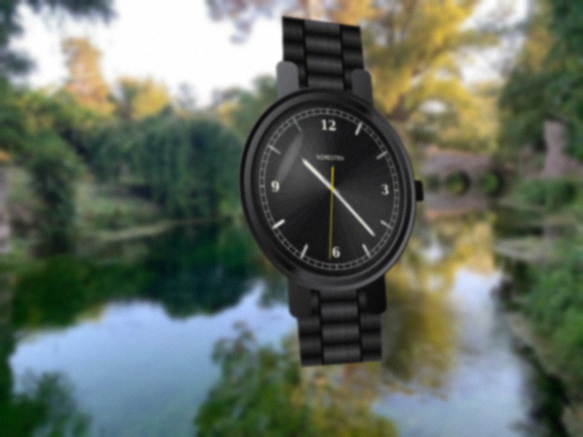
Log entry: {"hour": 10, "minute": 22, "second": 31}
